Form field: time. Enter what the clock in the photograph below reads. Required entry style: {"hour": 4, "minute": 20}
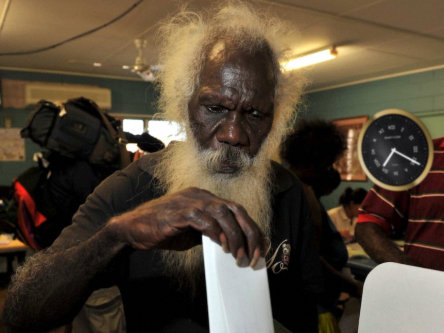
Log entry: {"hour": 7, "minute": 20}
